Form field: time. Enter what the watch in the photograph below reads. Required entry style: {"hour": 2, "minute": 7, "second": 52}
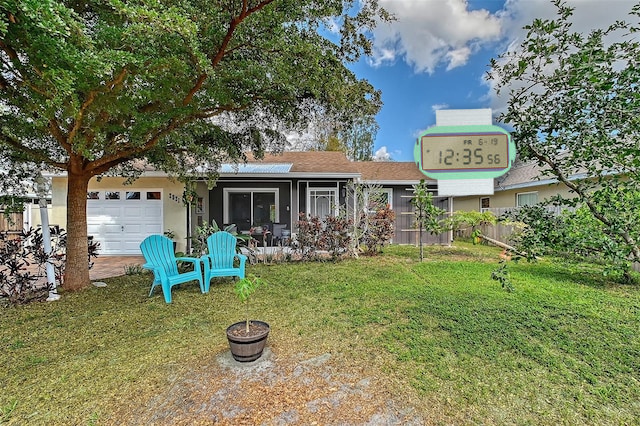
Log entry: {"hour": 12, "minute": 35, "second": 56}
